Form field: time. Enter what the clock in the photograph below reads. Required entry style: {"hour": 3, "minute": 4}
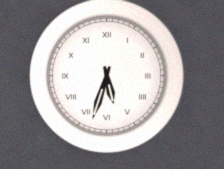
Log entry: {"hour": 5, "minute": 33}
